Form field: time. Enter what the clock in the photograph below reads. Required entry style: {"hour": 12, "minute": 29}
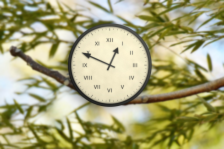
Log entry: {"hour": 12, "minute": 49}
